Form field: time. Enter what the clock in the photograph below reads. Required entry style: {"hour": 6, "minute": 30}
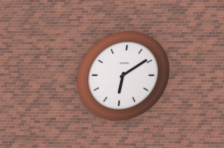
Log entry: {"hour": 6, "minute": 9}
